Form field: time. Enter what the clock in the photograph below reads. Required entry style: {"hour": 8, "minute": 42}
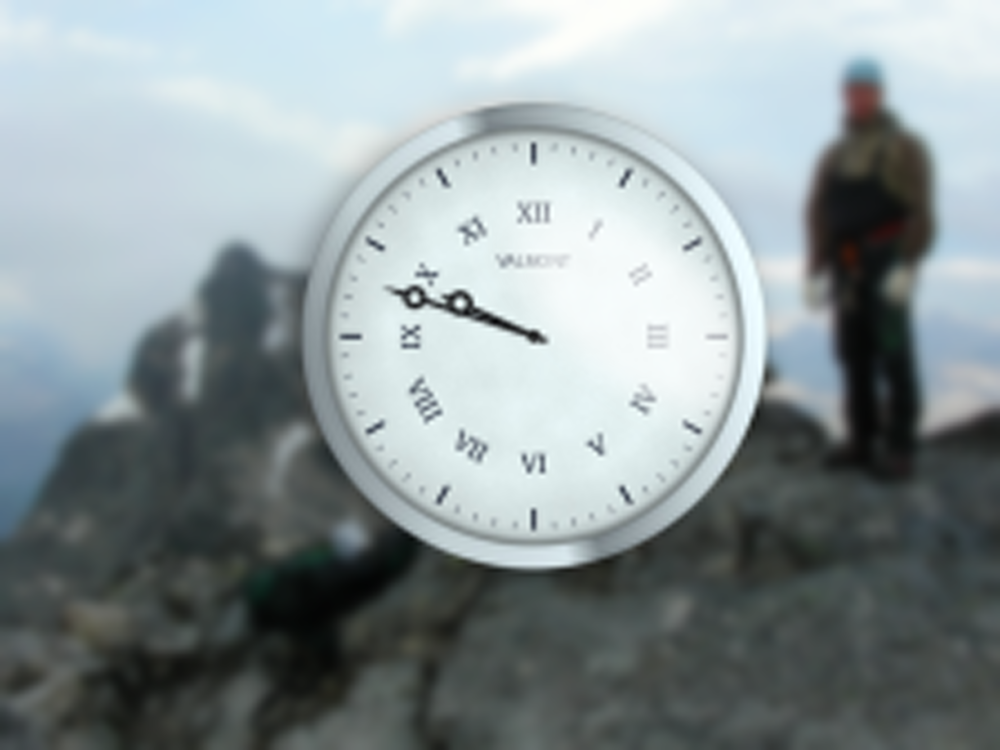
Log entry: {"hour": 9, "minute": 48}
